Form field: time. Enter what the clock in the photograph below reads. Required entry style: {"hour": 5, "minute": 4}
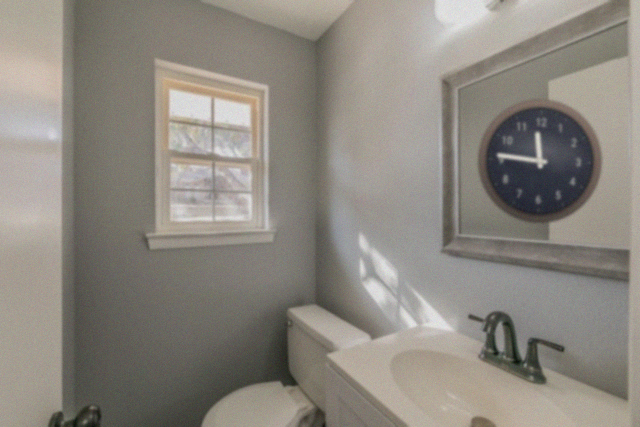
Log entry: {"hour": 11, "minute": 46}
